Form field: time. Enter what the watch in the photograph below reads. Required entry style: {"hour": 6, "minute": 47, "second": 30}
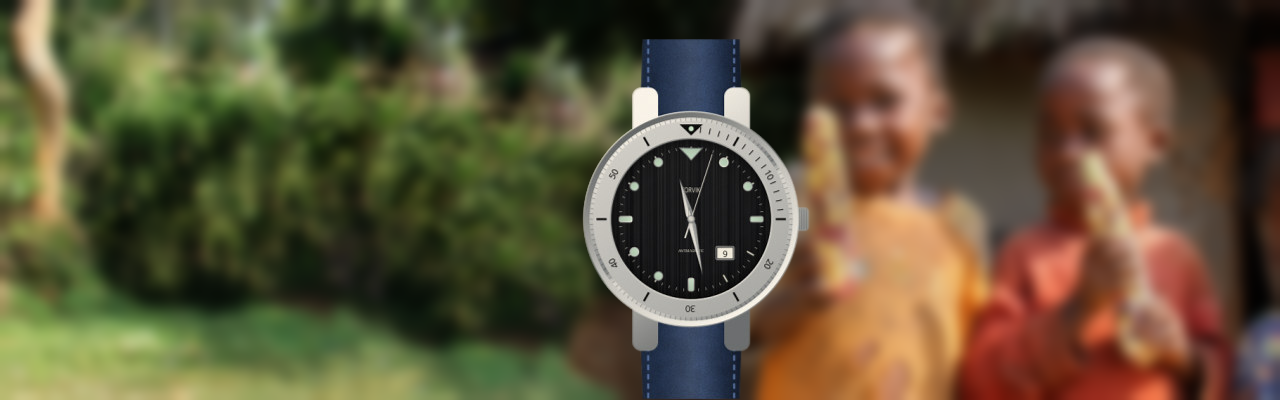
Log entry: {"hour": 11, "minute": 28, "second": 3}
